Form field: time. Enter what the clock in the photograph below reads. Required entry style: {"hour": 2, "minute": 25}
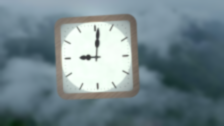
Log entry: {"hour": 9, "minute": 1}
